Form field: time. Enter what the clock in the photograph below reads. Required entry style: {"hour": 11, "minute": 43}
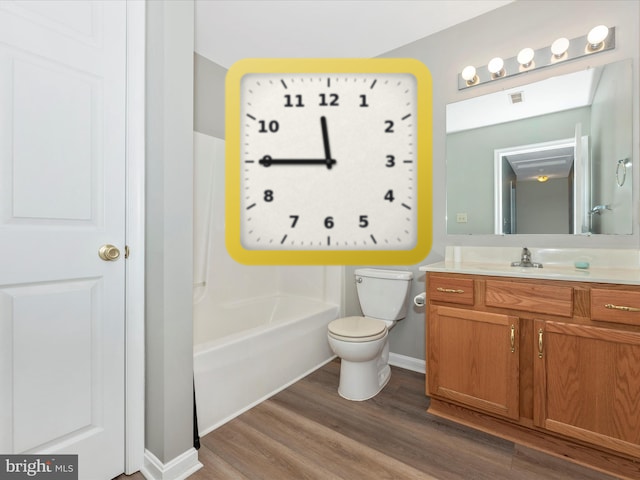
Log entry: {"hour": 11, "minute": 45}
